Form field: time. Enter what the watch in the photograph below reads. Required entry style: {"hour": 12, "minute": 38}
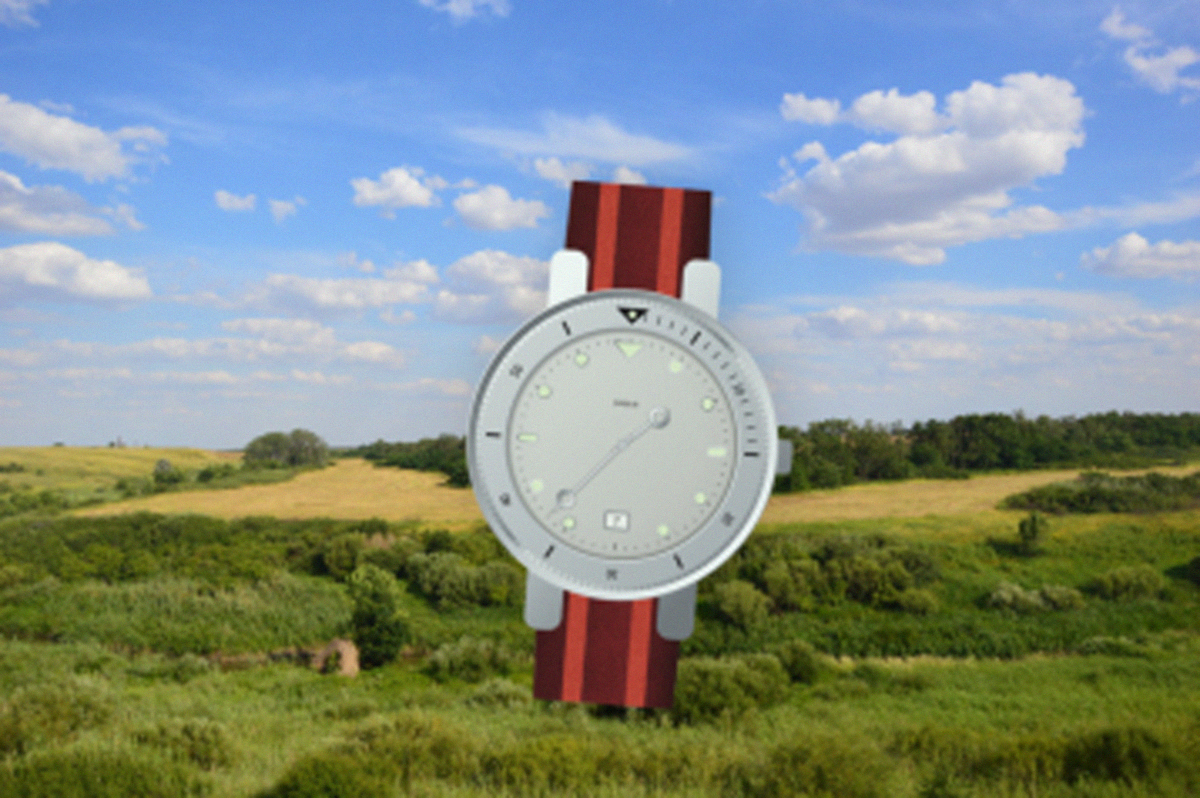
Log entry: {"hour": 1, "minute": 37}
